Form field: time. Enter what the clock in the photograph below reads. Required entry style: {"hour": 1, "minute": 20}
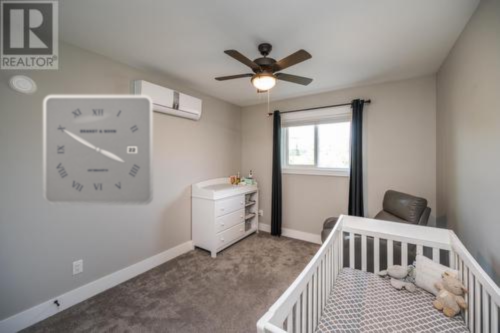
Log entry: {"hour": 3, "minute": 50}
